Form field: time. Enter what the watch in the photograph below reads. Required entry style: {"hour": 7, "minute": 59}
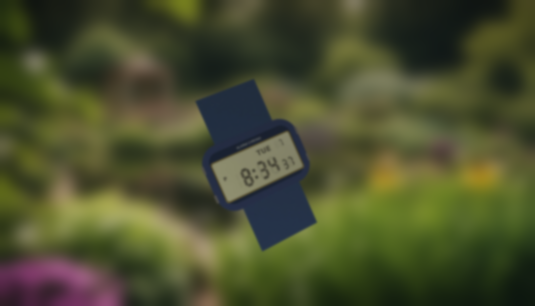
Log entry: {"hour": 8, "minute": 34}
